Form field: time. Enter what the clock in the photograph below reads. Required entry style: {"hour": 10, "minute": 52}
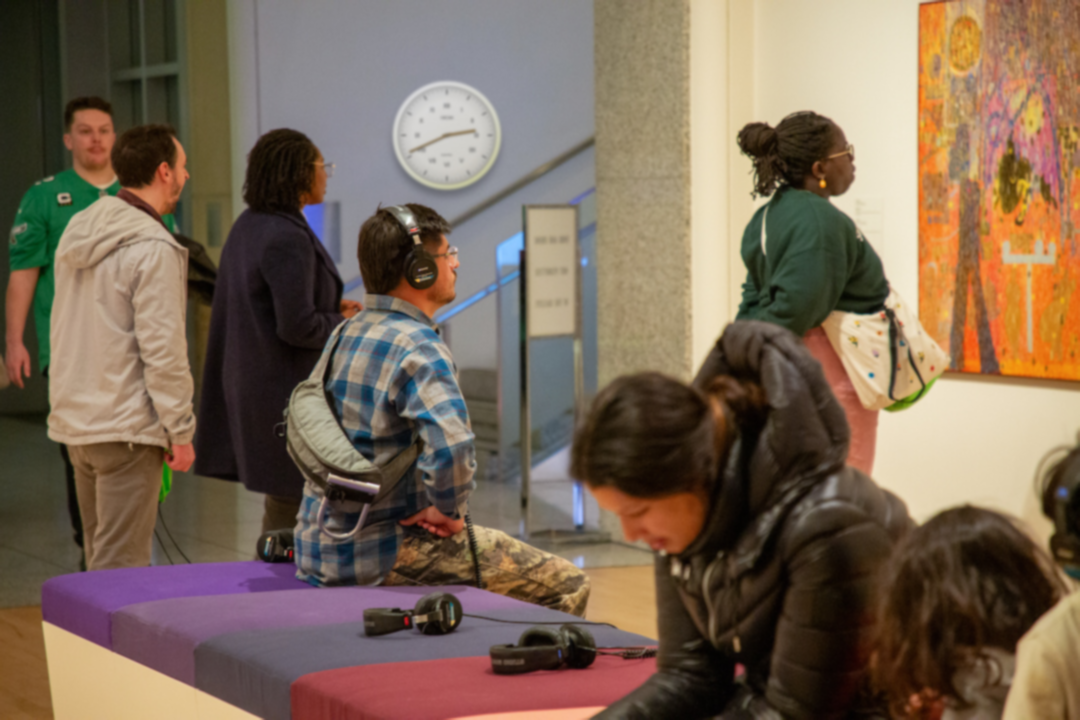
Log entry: {"hour": 2, "minute": 41}
